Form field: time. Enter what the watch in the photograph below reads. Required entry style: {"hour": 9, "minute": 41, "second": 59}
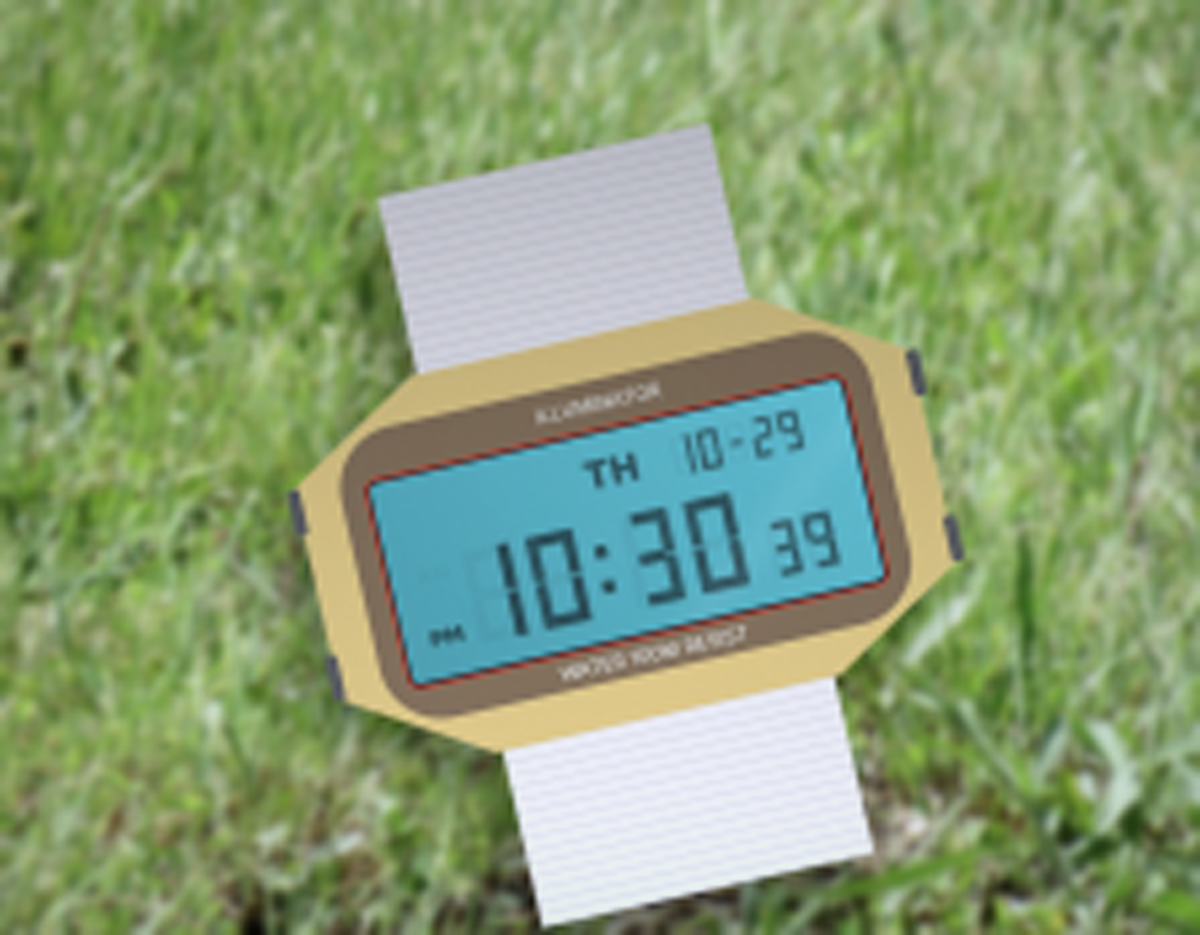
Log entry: {"hour": 10, "minute": 30, "second": 39}
